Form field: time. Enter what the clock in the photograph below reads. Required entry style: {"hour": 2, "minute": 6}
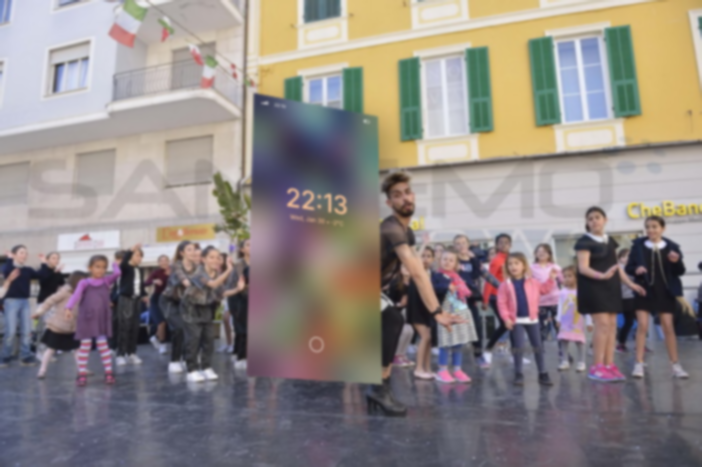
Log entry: {"hour": 22, "minute": 13}
